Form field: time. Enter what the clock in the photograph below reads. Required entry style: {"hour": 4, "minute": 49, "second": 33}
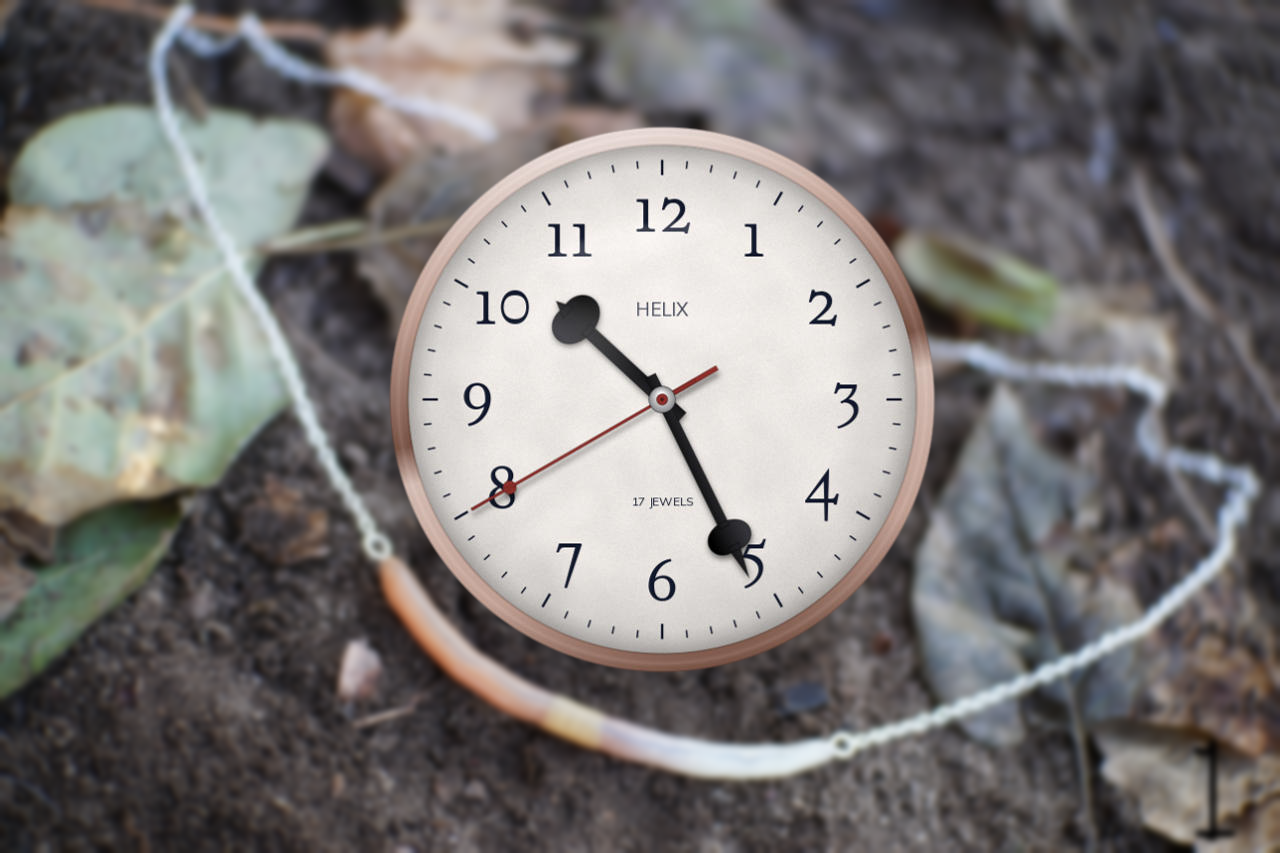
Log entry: {"hour": 10, "minute": 25, "second": 40}
